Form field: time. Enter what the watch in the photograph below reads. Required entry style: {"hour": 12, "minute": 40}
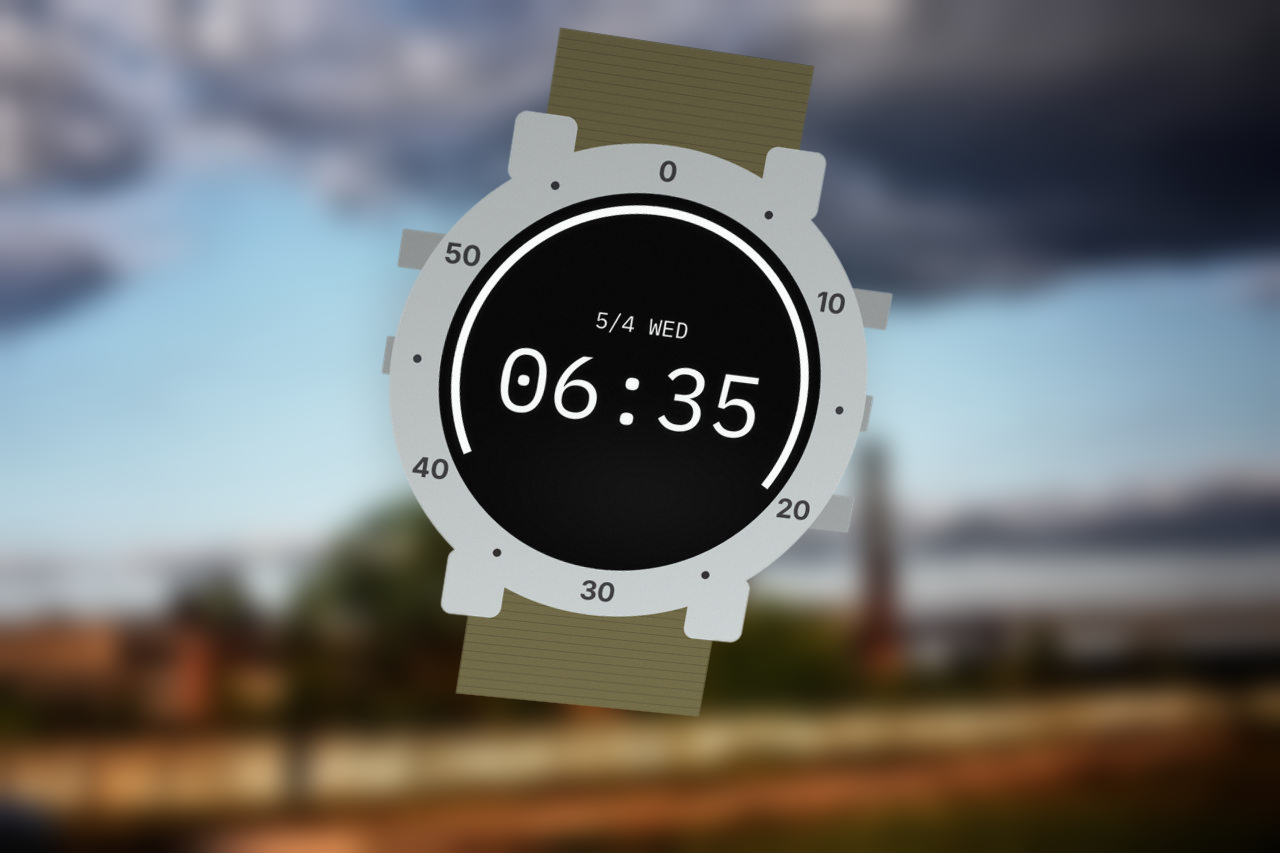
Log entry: {"hour": 6, "minute": 35}
